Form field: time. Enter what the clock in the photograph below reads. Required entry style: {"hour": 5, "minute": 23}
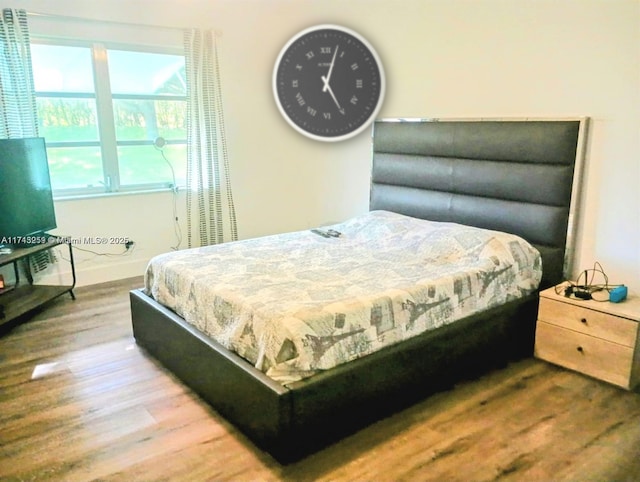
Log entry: {"hour": 5, "minute": 3}
